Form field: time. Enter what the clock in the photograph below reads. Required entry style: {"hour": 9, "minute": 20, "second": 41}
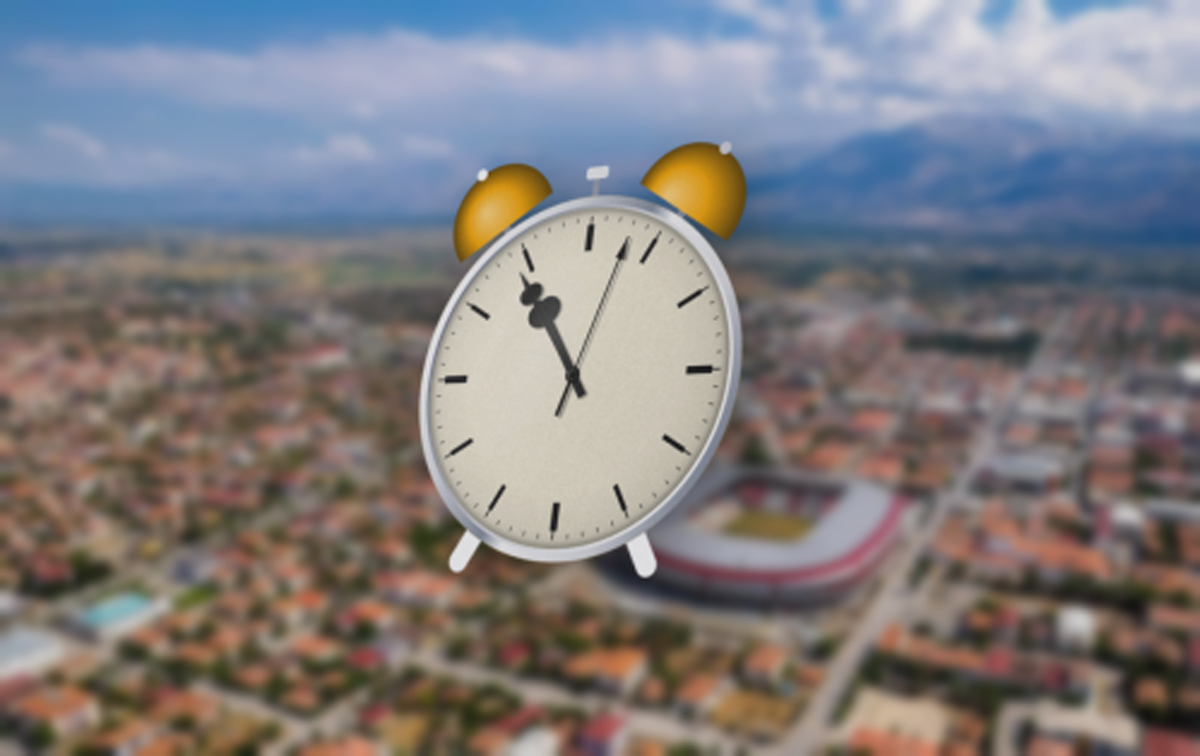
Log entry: {"hour": 10, "minute": 54, "second": 3}
